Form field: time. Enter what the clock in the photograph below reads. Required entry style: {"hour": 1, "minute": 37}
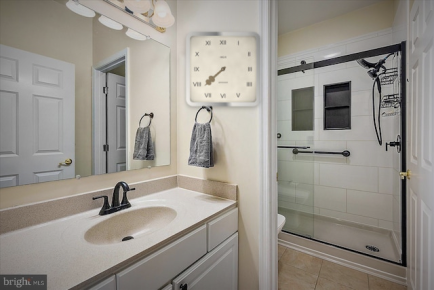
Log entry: {"hour": 7, "minute": 38}
